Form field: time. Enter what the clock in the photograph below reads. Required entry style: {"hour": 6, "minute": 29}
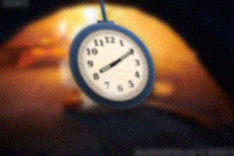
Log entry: {"hour": 8, "minute": 10}
